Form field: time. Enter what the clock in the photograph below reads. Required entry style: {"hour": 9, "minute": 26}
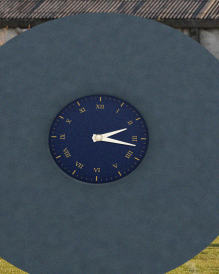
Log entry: {"hour": 2, "minute": 17}
